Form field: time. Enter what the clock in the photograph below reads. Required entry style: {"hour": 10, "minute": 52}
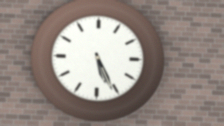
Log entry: {"hour": 5, "minute": 26}
